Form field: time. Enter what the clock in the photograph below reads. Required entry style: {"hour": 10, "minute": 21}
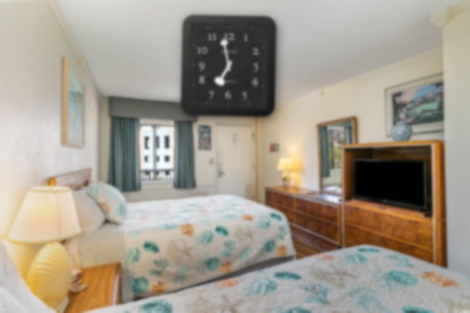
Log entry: {"hour": 6, "minute": 58}
